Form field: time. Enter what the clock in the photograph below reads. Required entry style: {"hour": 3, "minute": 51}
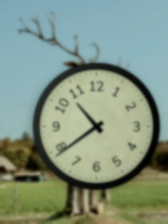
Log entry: {"hour": 10, "minute": 39}
